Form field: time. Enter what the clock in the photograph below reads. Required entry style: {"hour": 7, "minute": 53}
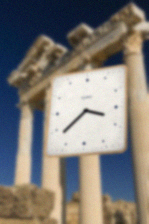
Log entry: {"hour": 3, "minute": 38}
